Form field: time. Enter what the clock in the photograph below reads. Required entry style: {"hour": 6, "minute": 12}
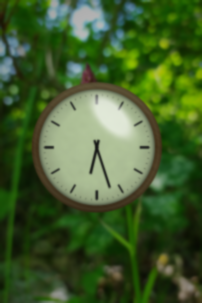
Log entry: {"hour": 6, "minute": 27}
